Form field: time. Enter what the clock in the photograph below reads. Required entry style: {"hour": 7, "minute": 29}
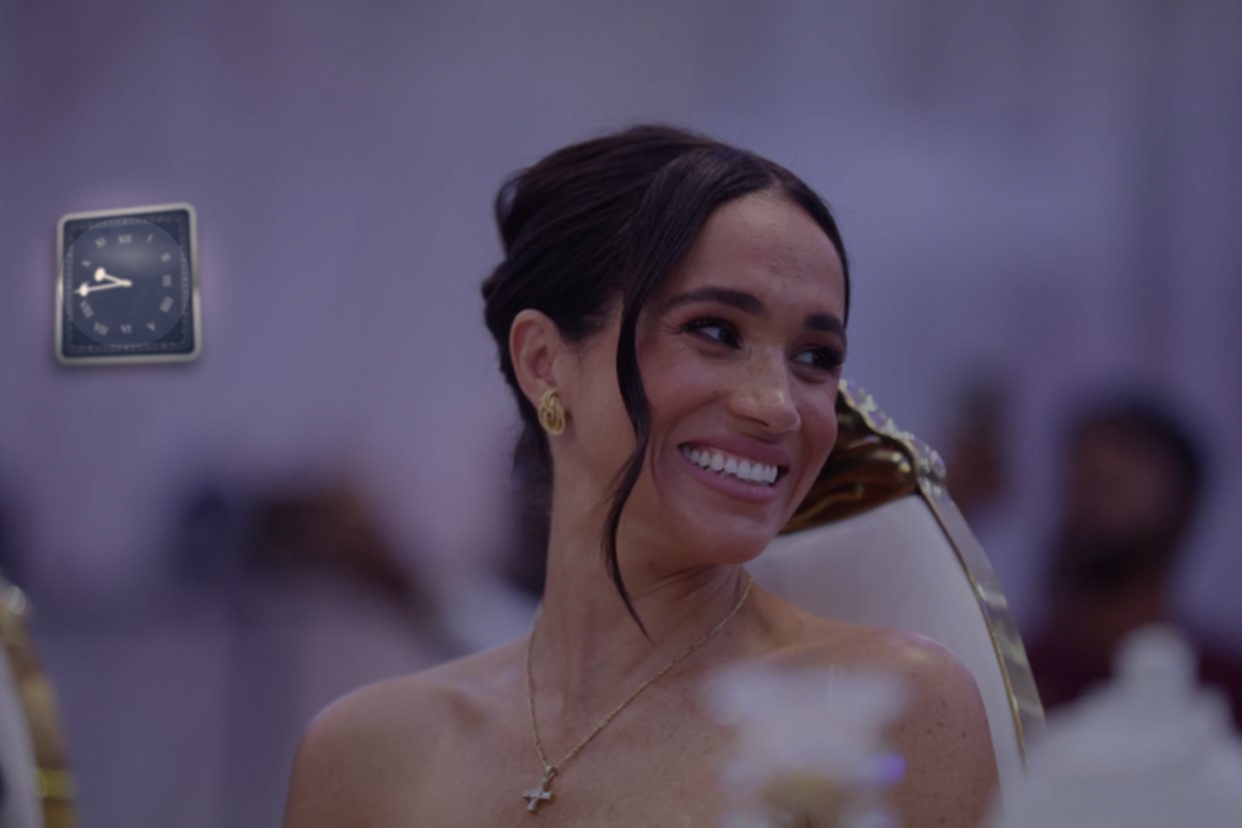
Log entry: {"hour": 9, "minute": 44}
